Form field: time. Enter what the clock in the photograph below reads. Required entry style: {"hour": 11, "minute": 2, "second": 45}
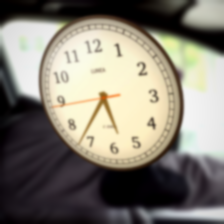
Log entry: {"hour": 5, "minute": 36, "second": 44}
